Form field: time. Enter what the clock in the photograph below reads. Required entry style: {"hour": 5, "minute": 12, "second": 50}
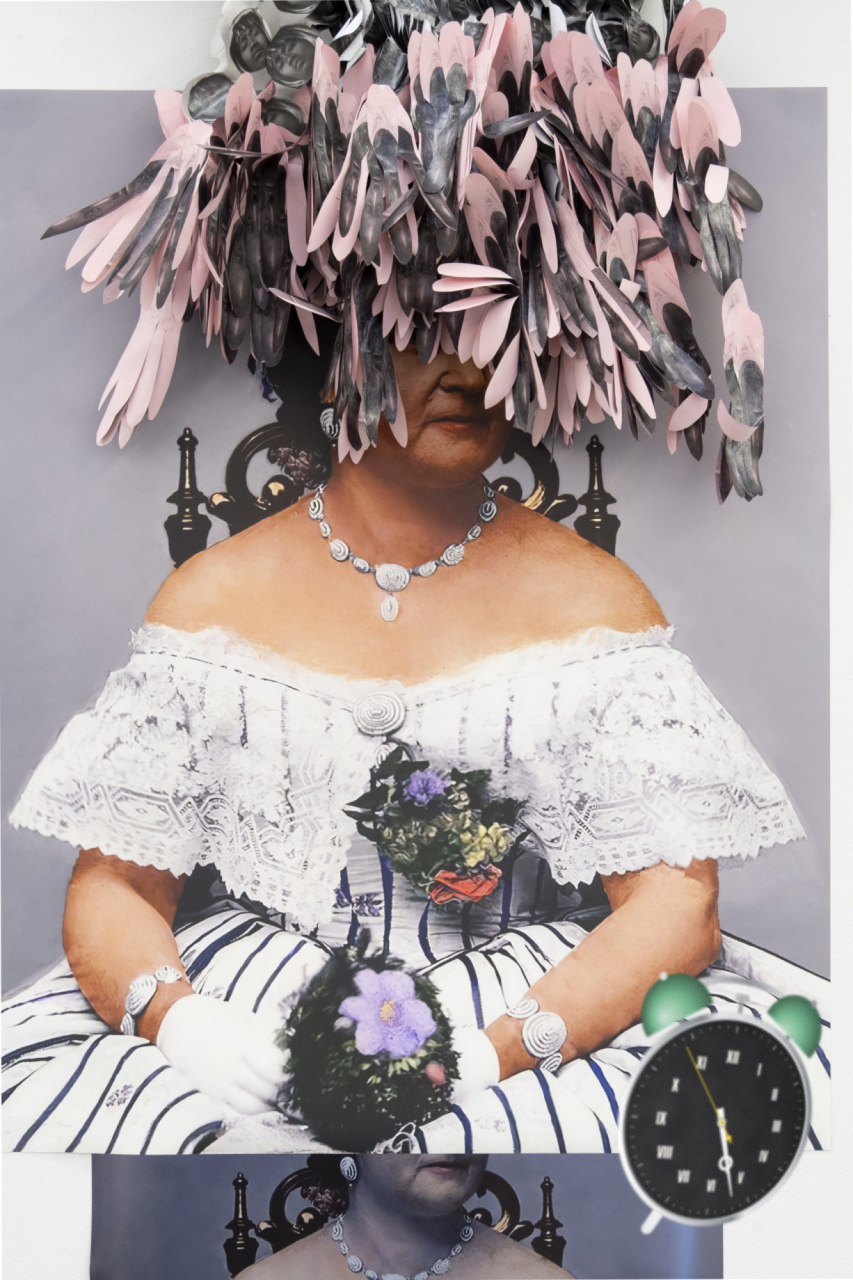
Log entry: {"hour": 5, "minute": 26, "second": 54}
